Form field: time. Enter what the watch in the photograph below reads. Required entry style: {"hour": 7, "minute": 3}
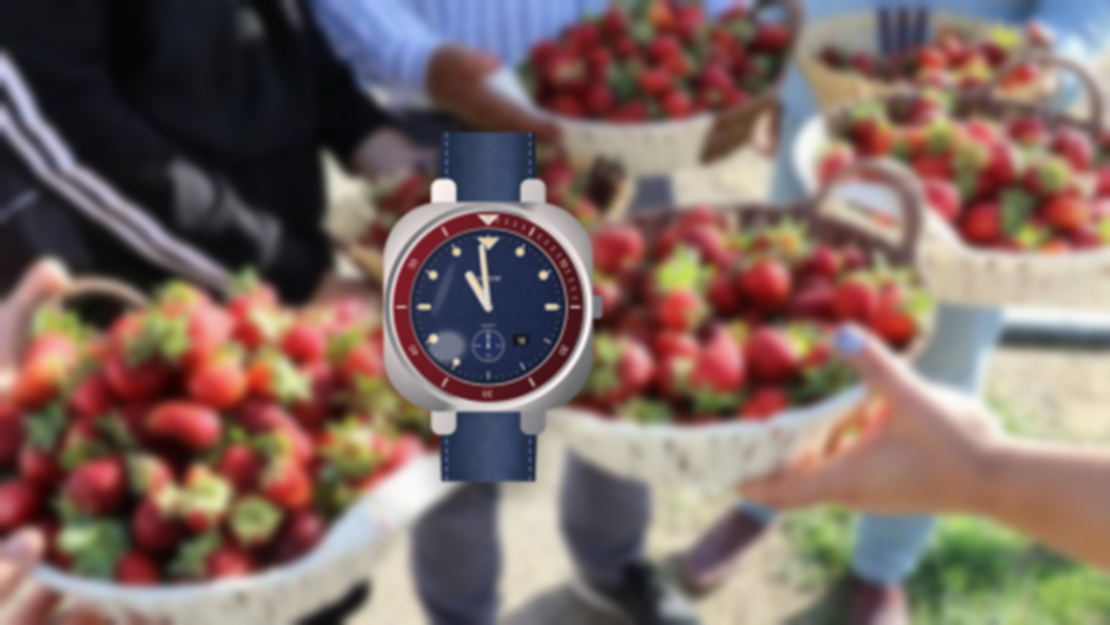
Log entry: {"hour": 10, "minute": 59}
